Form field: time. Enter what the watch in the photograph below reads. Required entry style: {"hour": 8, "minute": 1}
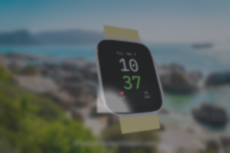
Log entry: {"hour": 10, "minute": 37}
